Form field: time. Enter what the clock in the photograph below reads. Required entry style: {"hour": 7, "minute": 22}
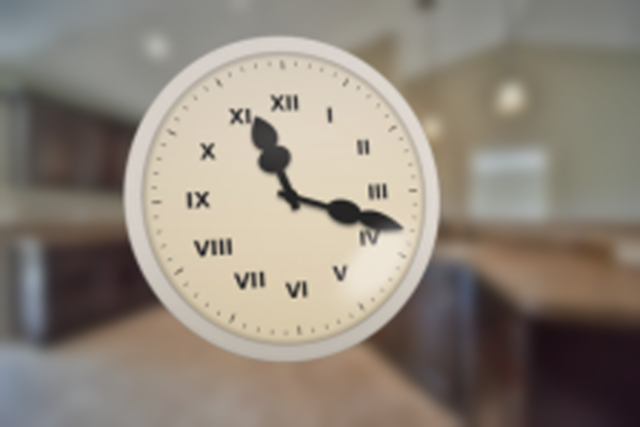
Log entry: {"hour": 11, "minute": 18}
